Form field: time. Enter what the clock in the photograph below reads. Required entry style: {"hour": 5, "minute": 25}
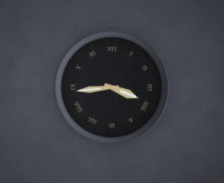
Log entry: {"hour": 3, "minute": 44}
